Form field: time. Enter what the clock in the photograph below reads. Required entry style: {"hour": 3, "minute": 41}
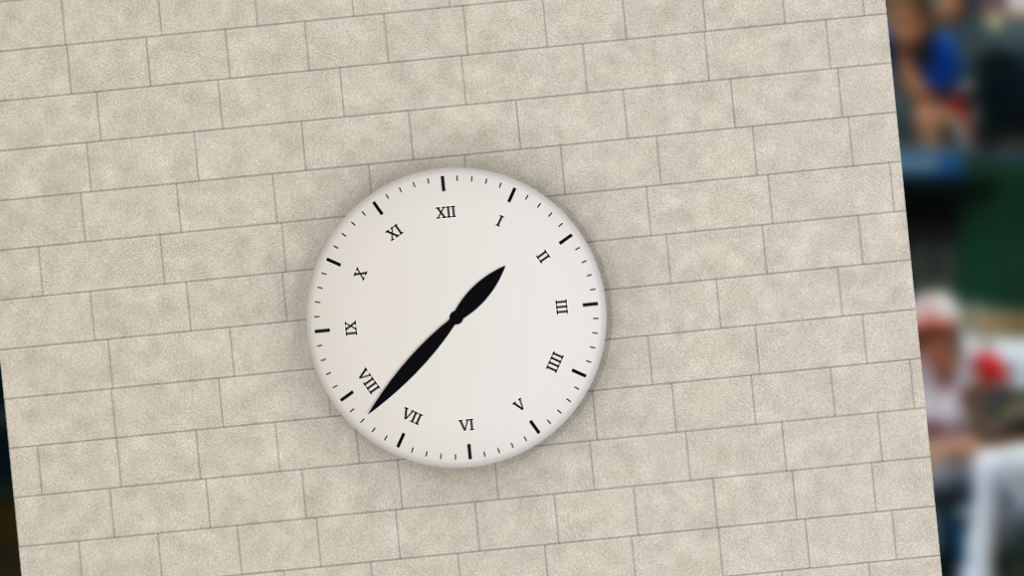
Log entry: {"hour": 1, "minute": 38}
